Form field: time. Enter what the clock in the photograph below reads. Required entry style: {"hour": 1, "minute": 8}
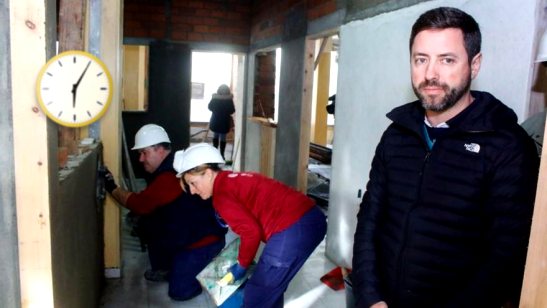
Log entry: {"hour": 6, "minute": 5}
